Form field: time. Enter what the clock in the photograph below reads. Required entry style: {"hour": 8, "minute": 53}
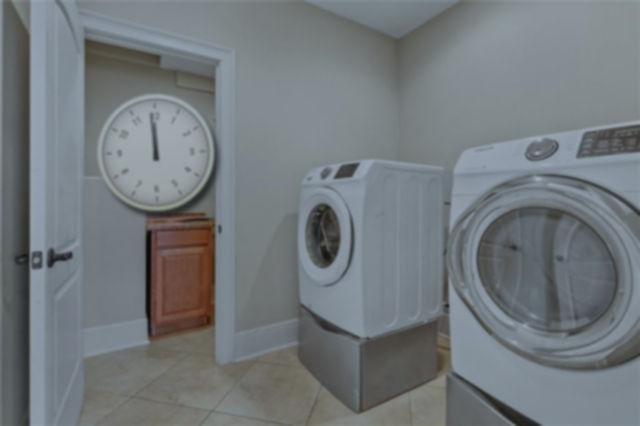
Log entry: {"hour": 11, "minute": 59}
